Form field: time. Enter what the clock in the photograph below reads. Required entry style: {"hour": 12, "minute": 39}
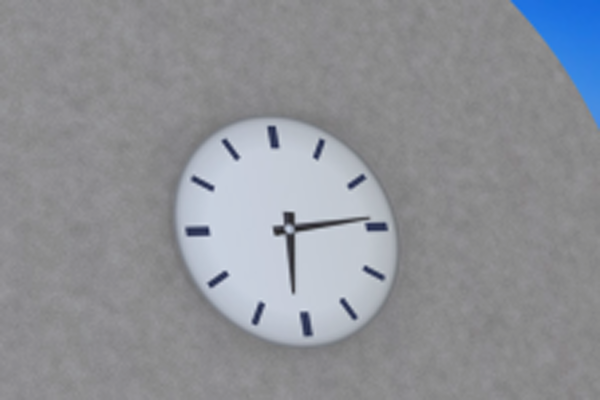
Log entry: {"hour": 6, "minute": 14}
